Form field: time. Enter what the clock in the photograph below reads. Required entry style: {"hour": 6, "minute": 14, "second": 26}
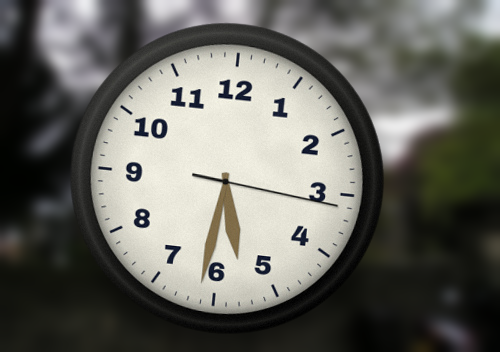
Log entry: {"hour": 5, "minute": 31, "second": 16}
